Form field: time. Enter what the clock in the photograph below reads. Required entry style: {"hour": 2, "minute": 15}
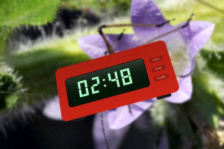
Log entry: {"hour": 2, "minute": 48}
